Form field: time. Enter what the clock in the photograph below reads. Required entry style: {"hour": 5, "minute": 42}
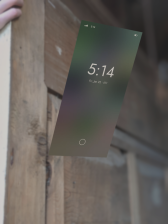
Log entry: {"hour": 5, "minute": 14}
